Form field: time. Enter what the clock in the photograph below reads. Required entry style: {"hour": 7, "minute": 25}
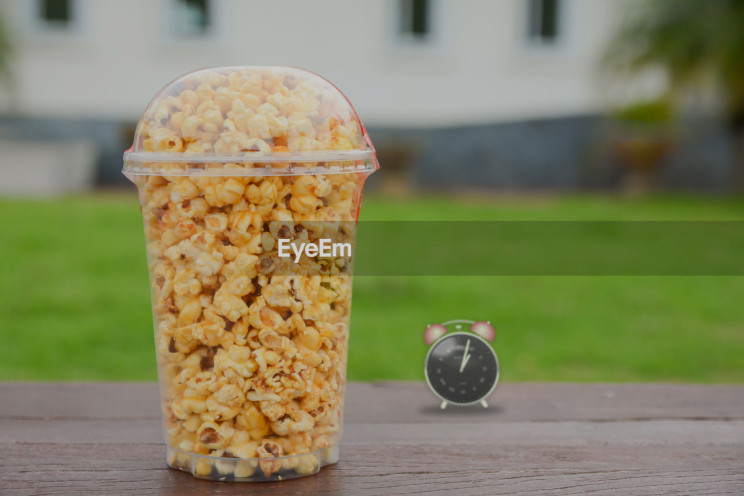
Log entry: {"hour": 1, "minute": 3}
